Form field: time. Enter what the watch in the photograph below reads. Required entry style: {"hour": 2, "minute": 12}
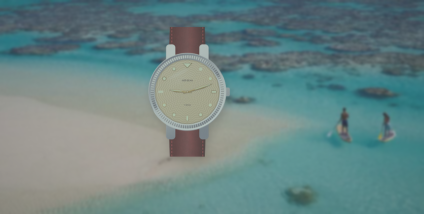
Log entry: {"hour": 9, "minute": 12}
